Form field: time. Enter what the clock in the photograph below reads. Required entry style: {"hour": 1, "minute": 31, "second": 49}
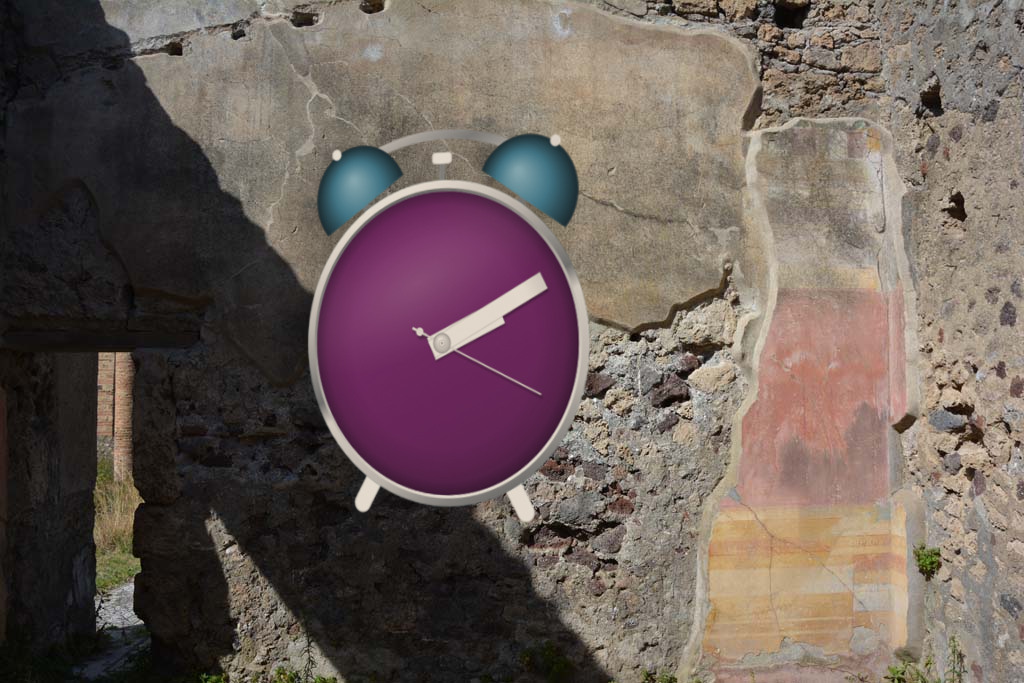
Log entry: {"hour": 2, "minute": 10, "second": 19}
